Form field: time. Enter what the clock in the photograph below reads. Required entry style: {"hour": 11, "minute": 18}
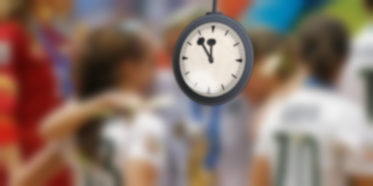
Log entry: {"hour": 11, "minute": 54}
